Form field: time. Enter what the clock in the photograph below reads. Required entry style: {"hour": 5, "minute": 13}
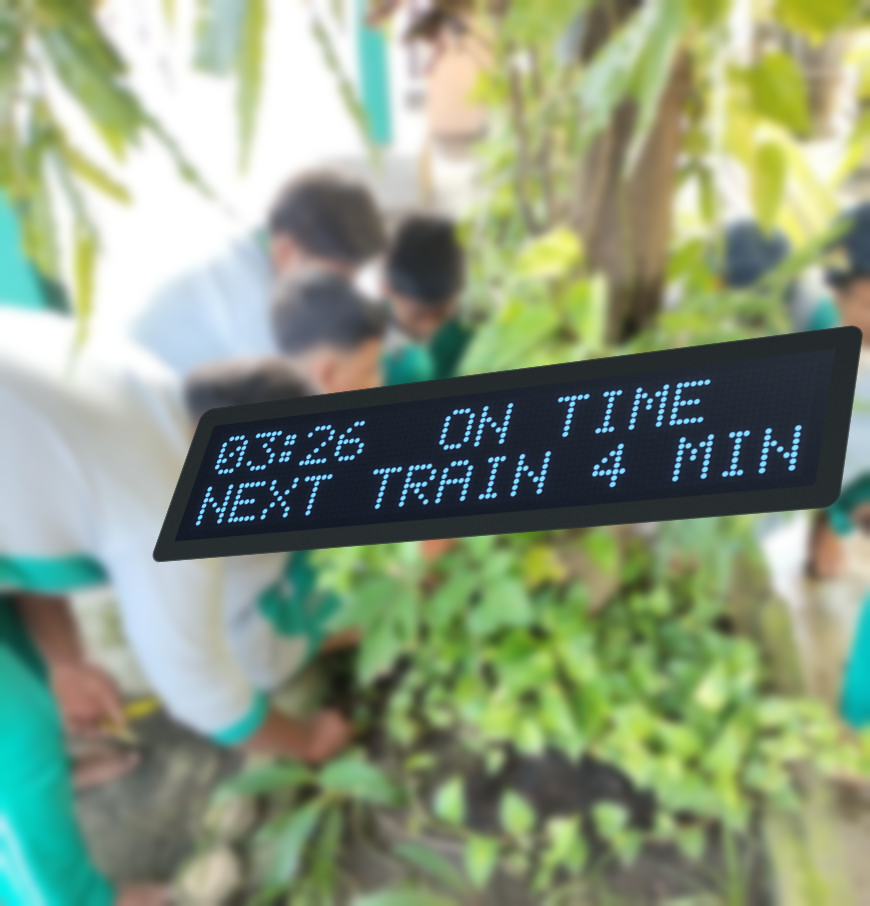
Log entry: {"hour": 3, "minute": 26}
